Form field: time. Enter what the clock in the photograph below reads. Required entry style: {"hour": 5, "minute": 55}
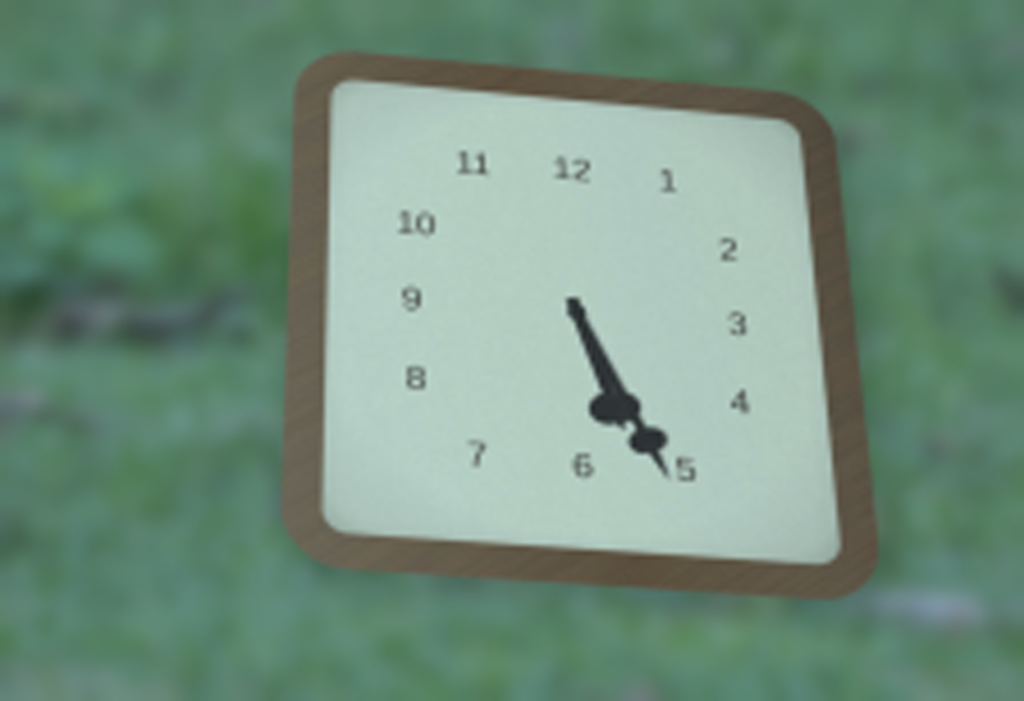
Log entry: {"hour": 5, "minute": 26}
